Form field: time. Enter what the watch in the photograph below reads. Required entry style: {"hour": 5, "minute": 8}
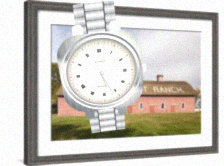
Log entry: {"hour": 5, "minute": 26}
